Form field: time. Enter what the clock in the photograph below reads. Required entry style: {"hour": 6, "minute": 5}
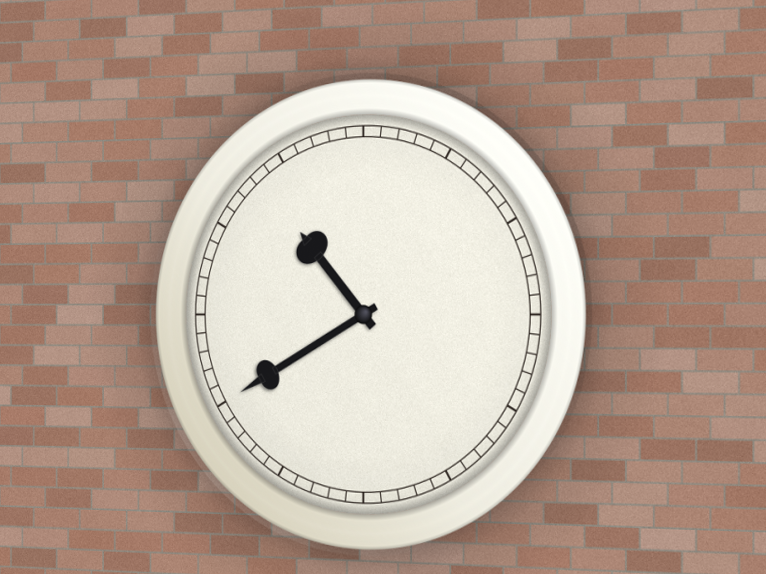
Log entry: {"hour": 10, "minute": 40}
